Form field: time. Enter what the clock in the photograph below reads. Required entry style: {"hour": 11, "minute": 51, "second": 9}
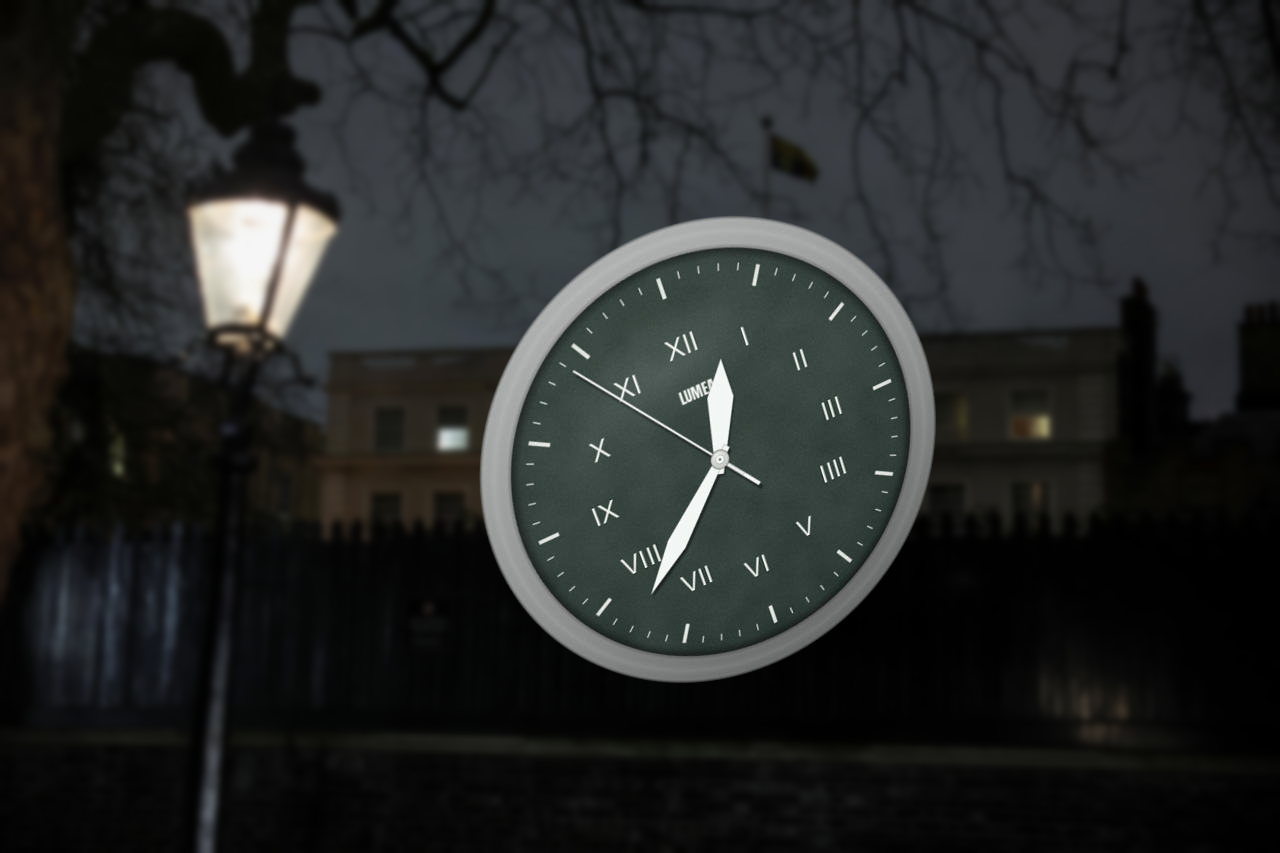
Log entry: {"hour": 12, "minute": 37, "second": 54}
